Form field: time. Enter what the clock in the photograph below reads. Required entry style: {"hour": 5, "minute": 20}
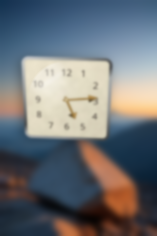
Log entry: {"hour": 5, "minute": 14}
